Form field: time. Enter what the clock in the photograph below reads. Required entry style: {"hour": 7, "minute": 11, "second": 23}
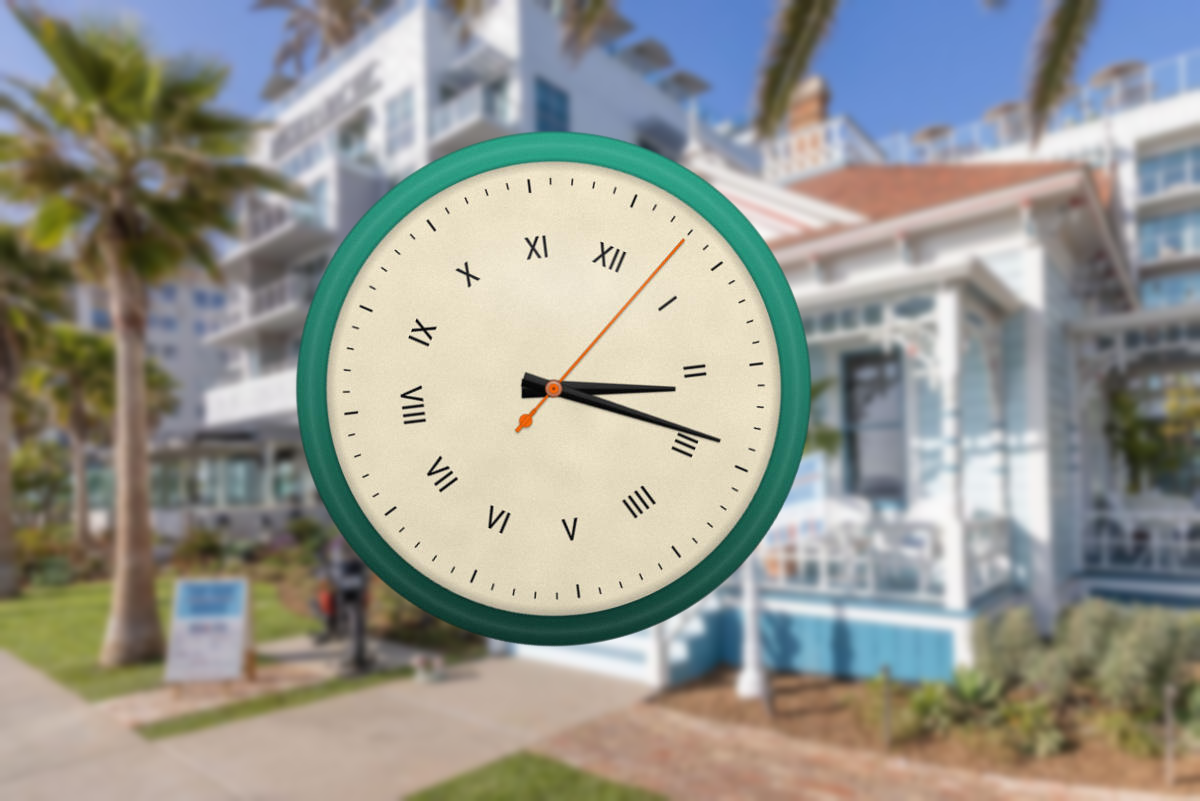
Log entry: {"hour": 2, "minute": 14, "second": 3}
